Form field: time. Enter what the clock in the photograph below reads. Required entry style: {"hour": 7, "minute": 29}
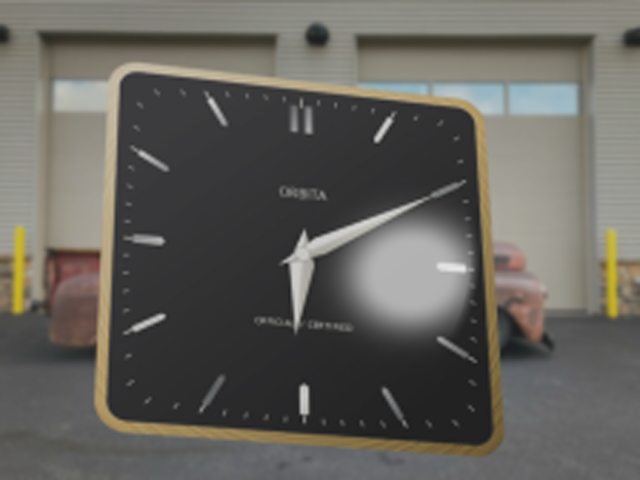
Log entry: {"hour": 6, "minute": 10}
